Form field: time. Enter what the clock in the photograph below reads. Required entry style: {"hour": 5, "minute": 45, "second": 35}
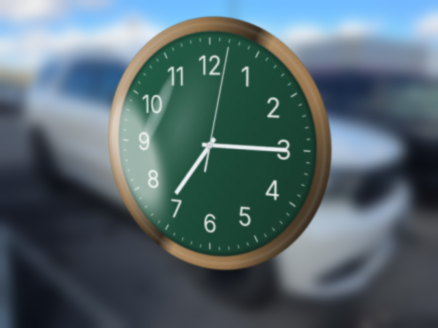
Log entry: {"hour": 7, "minute": 15, "second": 2}
